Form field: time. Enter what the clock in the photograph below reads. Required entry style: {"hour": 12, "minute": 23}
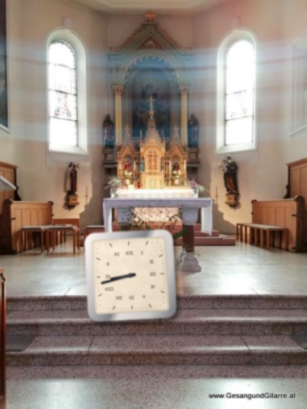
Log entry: {"hour": 8, "minute": 43}
